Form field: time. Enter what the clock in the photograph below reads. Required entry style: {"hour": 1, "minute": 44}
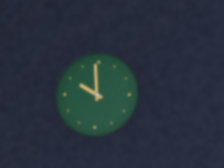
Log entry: {"hour": 9, "minute": 59}
